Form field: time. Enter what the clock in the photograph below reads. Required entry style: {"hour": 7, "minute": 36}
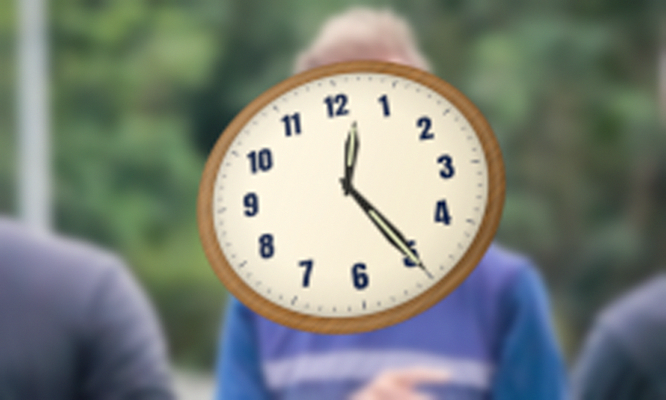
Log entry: {"hour": 12, "minute": 25}
